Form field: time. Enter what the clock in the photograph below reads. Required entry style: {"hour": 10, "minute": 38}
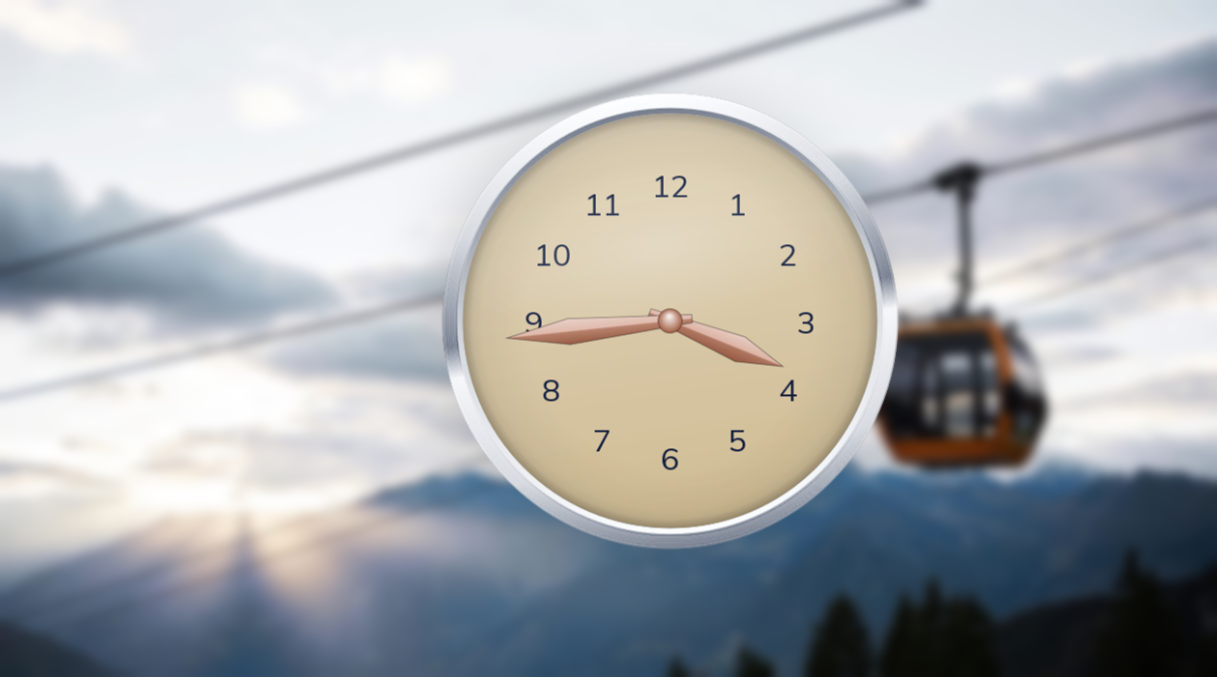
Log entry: {"hour": 3, "minute": 44}
